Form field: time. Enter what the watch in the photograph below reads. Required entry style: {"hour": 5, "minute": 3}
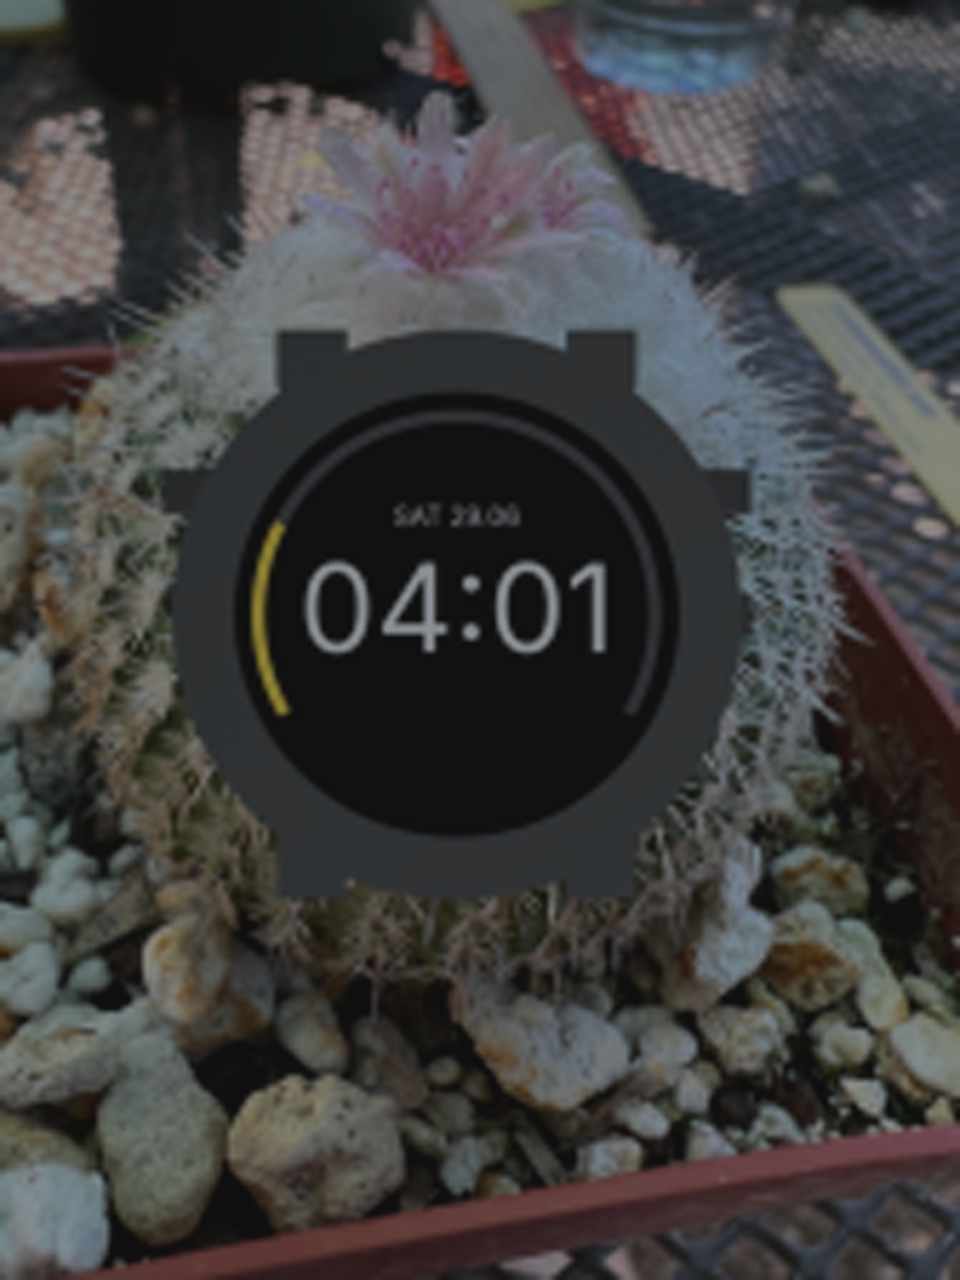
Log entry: {"hour": 4, "minute": 1}
